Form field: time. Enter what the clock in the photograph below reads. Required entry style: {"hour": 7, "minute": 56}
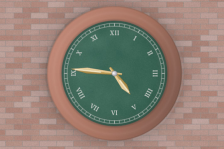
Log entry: {"hour": 4, "minute": 46}
